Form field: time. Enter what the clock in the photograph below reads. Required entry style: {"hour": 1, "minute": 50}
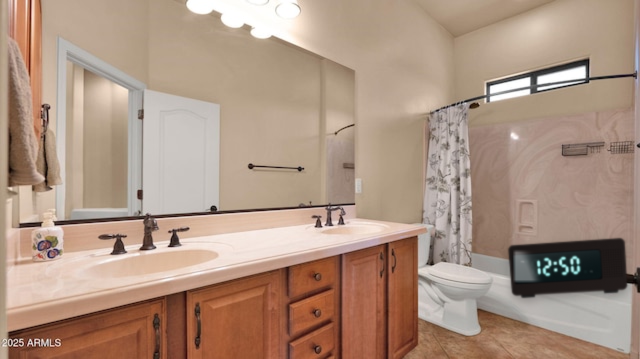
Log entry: {"hour": 12, "minute": 50}
